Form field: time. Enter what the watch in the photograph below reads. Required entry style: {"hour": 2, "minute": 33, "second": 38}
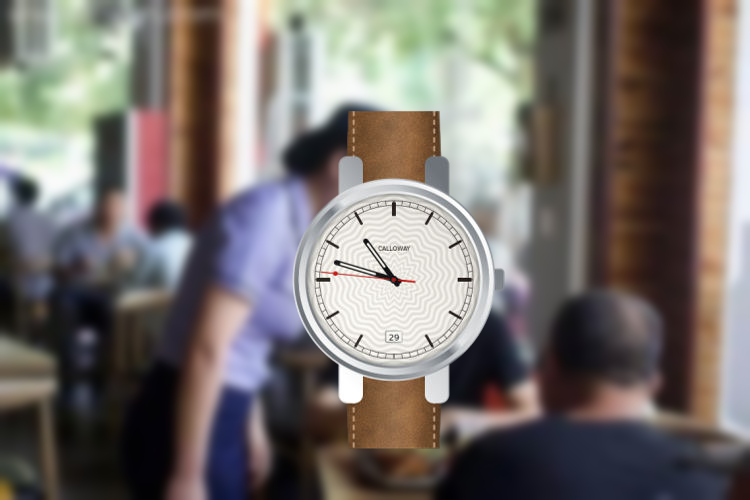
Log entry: {"hour": 10, "minute": 47, "second": 46}
